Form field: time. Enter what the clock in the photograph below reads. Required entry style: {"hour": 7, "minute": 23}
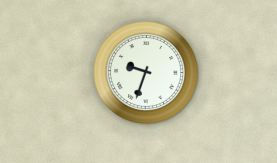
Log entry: {"hour": 9, "minute": 33}
